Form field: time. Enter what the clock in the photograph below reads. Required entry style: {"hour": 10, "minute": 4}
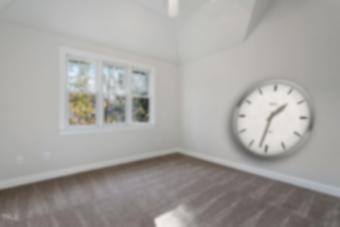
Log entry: {"hour": 1, "minute": 32}
